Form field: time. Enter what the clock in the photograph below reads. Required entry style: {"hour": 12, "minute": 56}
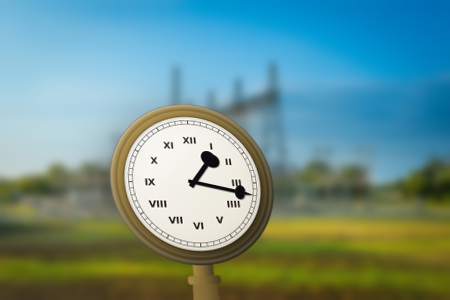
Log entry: {"hour": 1, "minute": 17}
